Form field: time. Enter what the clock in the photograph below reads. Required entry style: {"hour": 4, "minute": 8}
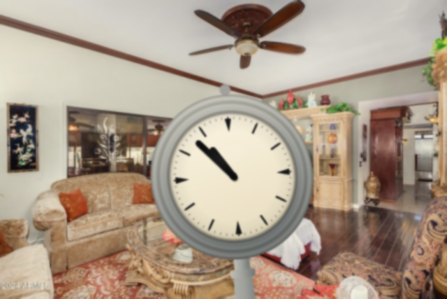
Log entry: {"hour": 10, "minute": 53}
